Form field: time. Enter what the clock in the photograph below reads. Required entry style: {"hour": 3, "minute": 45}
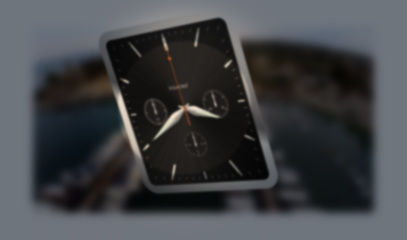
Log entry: {"hour": 3, "minute": 40}
